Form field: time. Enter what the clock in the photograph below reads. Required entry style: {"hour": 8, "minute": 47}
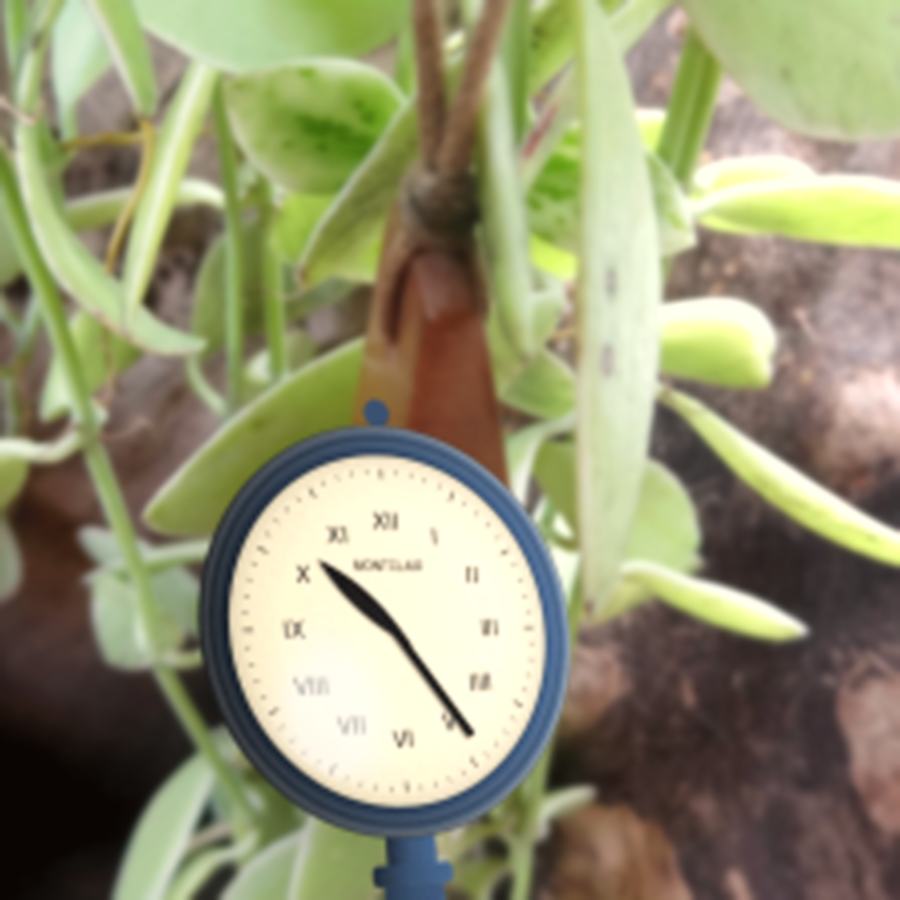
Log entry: {"hour": 10, "minute": 24}
